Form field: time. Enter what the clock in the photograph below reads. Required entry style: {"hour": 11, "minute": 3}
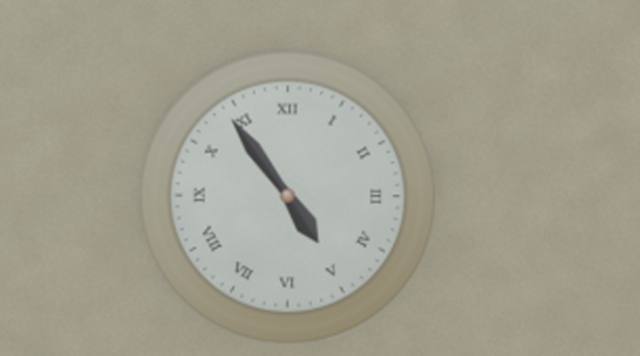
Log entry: {"hour": 4, "minute": 54}
